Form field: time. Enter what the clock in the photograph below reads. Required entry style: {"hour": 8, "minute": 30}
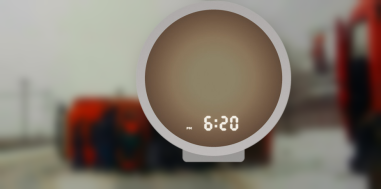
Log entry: {"hour": 6, "minute": 20}
